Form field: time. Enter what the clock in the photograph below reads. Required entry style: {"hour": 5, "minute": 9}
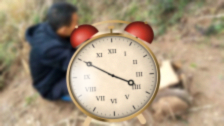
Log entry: {"hour": 3, "minute": 50}
